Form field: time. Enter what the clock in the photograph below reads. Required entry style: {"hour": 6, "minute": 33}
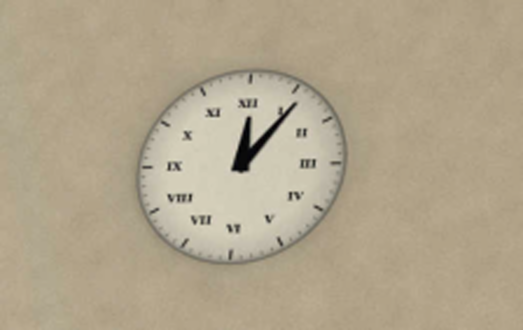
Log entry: {"hour": 12, "minute": 6}
